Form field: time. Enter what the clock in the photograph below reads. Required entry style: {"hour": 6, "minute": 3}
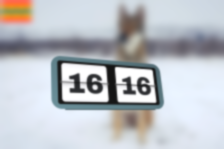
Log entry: {"hour": 16, "minute": 16}
